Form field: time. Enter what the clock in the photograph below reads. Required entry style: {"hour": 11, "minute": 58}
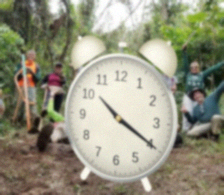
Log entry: {"hour": 10, "minute": 20}
